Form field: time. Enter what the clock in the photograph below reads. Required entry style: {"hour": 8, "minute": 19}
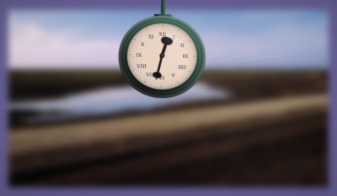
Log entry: {"hour": 12, "minute": 32}
